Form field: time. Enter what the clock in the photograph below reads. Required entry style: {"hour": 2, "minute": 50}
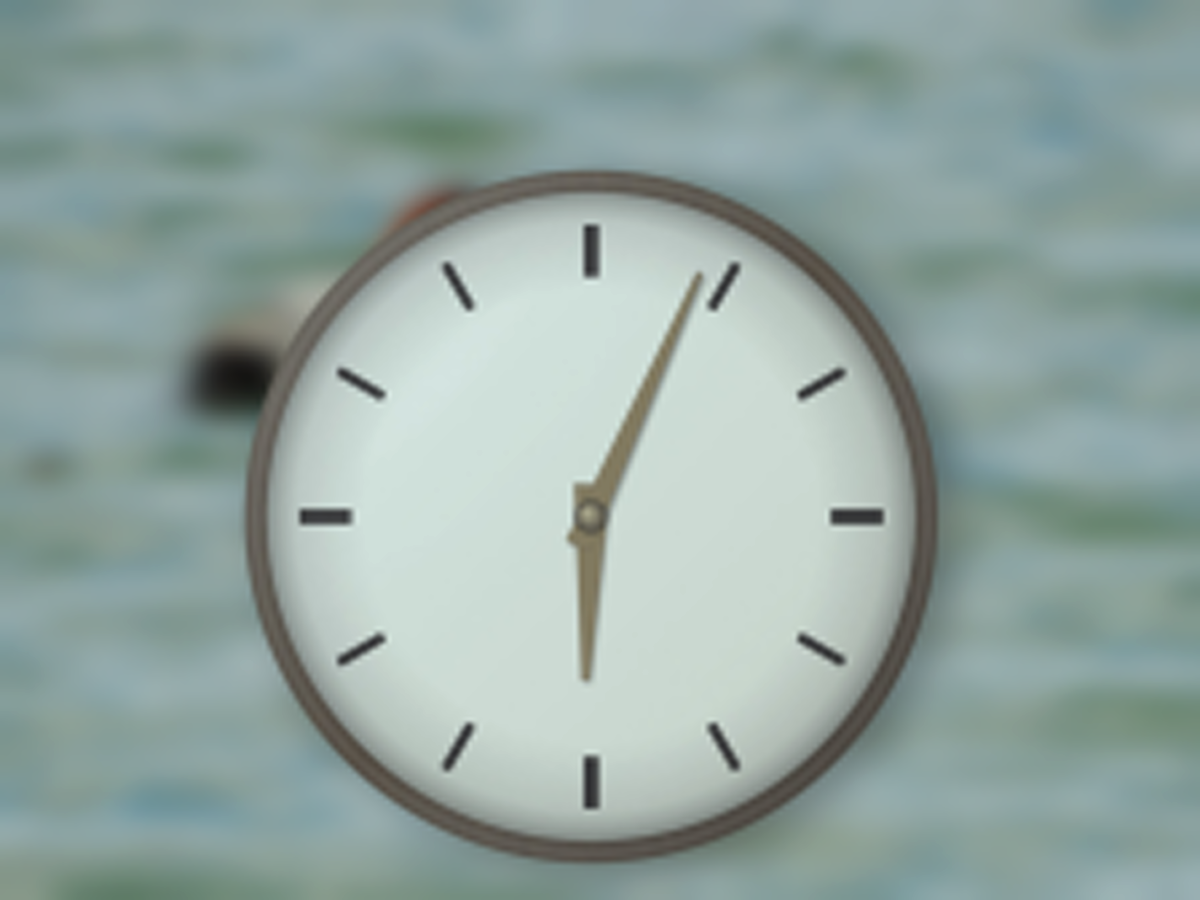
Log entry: {"hour": 6, "minute": 4}
